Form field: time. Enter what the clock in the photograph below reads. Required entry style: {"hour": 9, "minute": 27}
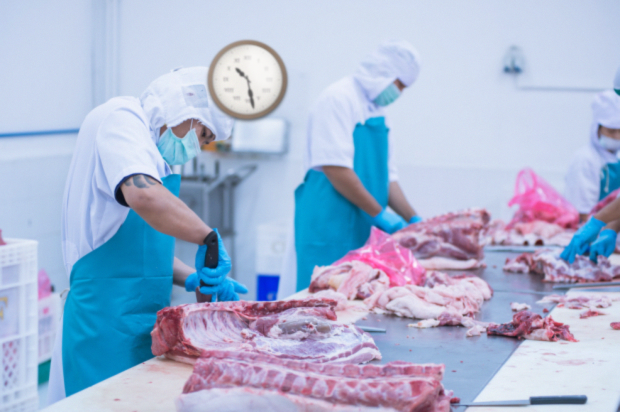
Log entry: {"hour": 10, "minute": 28}
